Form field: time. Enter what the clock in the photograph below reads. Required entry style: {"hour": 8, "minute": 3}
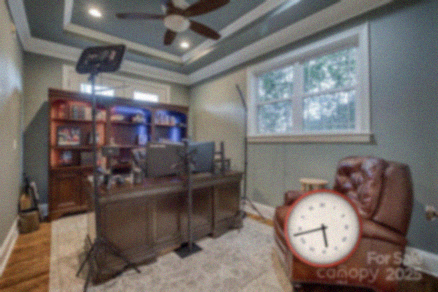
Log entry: {"hour": 5, "minute": 43}
